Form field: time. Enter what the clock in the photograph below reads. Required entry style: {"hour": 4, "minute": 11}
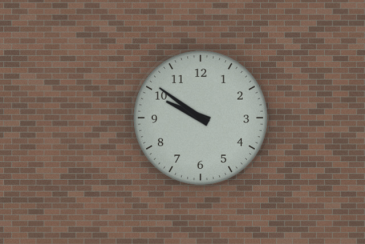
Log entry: {"hour": 9, "minute": 51}
